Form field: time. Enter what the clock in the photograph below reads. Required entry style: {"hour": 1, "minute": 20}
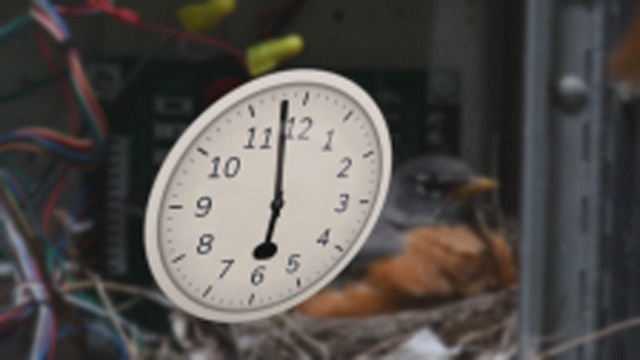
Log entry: {"hour": 5, "minute": 58}
